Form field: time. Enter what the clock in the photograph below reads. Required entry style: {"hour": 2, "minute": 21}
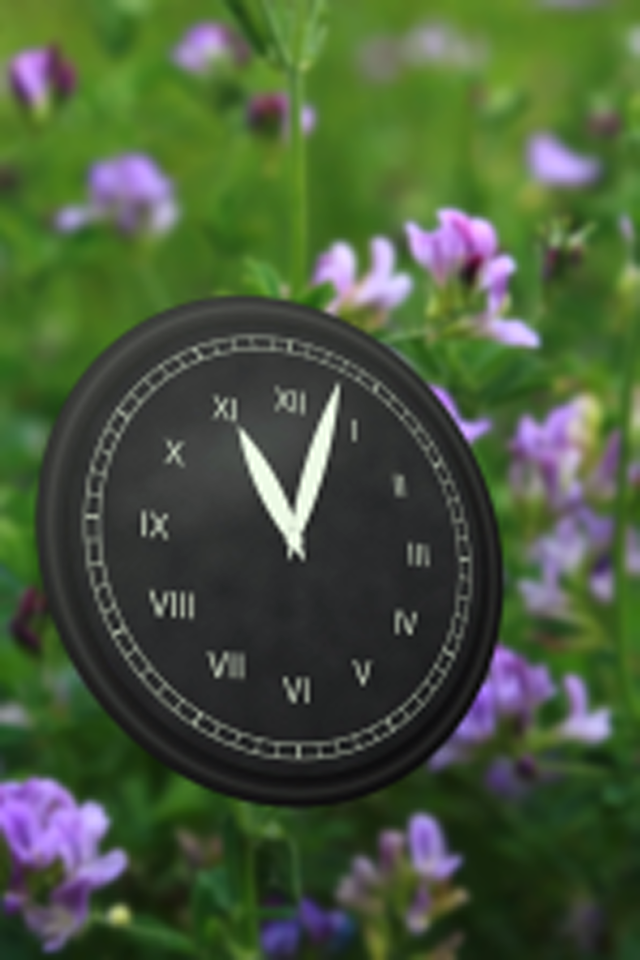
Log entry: {"hour": 11, "minute": 3}
